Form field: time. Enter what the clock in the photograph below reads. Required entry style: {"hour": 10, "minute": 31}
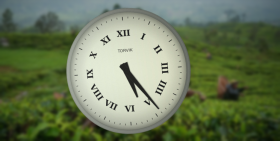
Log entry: {"hour": 5, "minute": 24}
